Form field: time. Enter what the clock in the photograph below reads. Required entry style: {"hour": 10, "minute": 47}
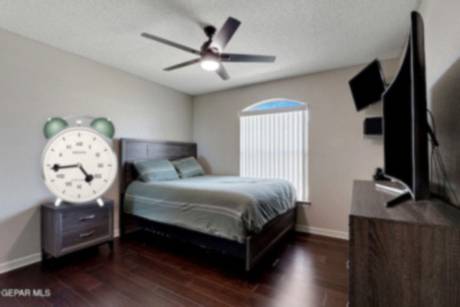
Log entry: {"hour": 4, "minute": 44}
